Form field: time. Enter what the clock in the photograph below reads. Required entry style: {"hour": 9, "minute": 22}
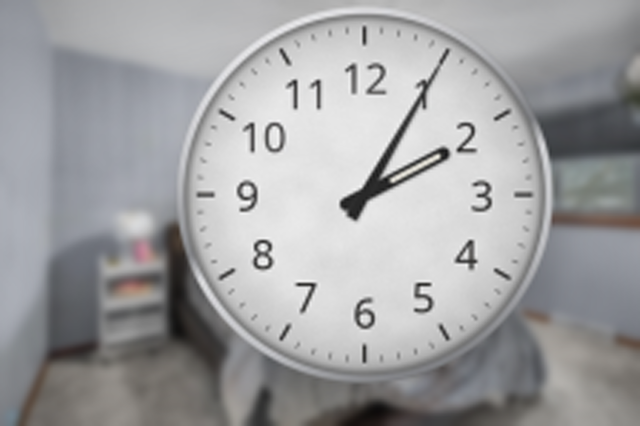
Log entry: {"hour": 2, "minute": 5}
